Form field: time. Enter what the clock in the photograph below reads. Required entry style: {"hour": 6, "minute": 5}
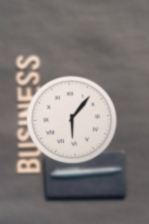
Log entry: {"hour": 6, "minute": 7}
